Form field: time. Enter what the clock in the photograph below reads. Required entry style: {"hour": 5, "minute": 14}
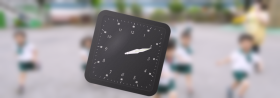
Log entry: {"hour": 2, "minute": 11}
